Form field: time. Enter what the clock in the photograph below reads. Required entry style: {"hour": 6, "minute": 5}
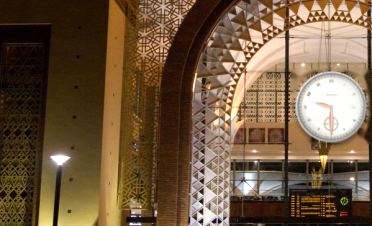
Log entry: {"hour": 9, "minute": 30}
